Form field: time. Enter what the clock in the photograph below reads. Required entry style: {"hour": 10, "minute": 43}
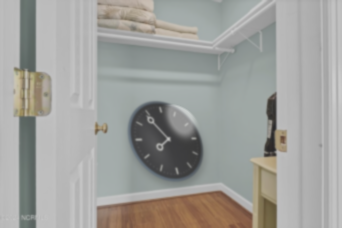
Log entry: {"hour": 7, "minute": 54}
